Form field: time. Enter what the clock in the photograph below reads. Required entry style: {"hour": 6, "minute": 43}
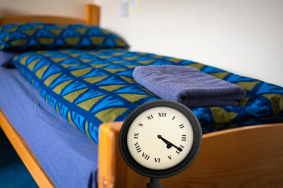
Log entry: {"hour": 4, "minute": 20}
